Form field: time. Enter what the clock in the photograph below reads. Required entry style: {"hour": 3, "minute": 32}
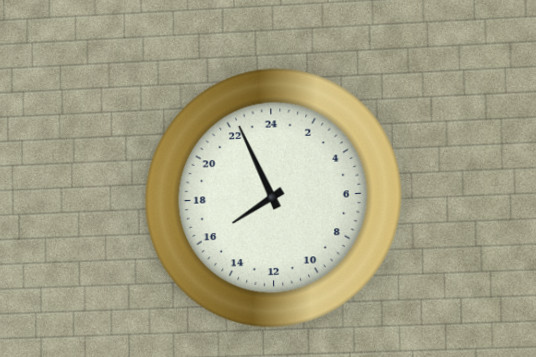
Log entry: {"hour": 15, "minute": 56}
